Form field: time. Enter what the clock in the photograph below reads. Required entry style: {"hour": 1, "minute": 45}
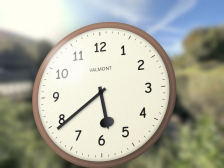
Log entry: {"hour": 5, "minute": 39}
